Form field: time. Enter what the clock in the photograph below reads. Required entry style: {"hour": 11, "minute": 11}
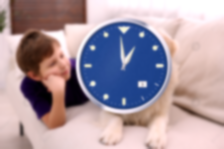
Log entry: {"hour": 12, "minute": 59}
